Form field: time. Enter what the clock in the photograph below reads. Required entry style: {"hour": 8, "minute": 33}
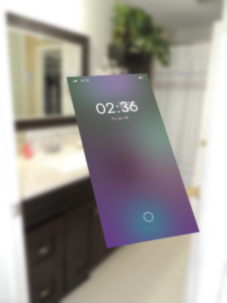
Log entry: {"hour": 2, "minute": 36}
